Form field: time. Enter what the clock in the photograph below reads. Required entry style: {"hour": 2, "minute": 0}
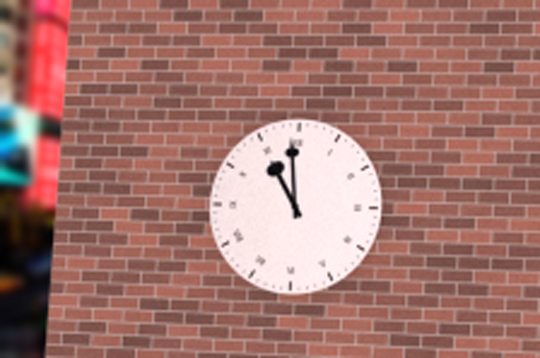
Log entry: {"hour": 10, "minute": 59}
